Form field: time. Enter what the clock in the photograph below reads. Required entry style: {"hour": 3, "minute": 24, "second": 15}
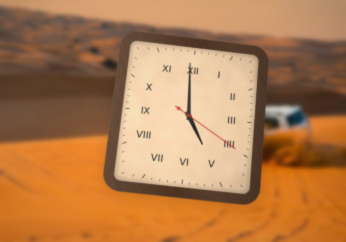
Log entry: {"hour": 4, "minute": 59, "second": 20}
